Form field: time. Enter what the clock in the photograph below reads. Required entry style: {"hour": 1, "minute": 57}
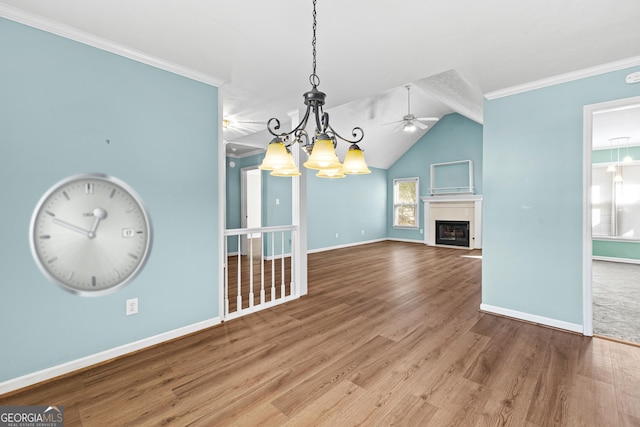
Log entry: {"hour": 12, "minute": 49}
